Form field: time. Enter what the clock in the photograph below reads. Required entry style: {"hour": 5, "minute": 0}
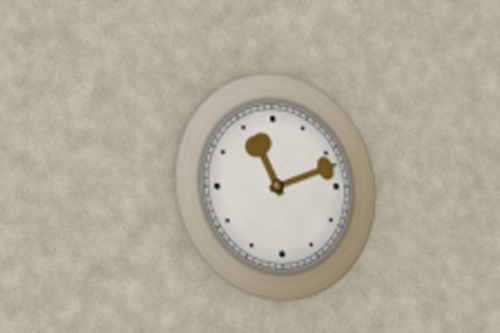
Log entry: {"hour": 11, "minute": 12}
